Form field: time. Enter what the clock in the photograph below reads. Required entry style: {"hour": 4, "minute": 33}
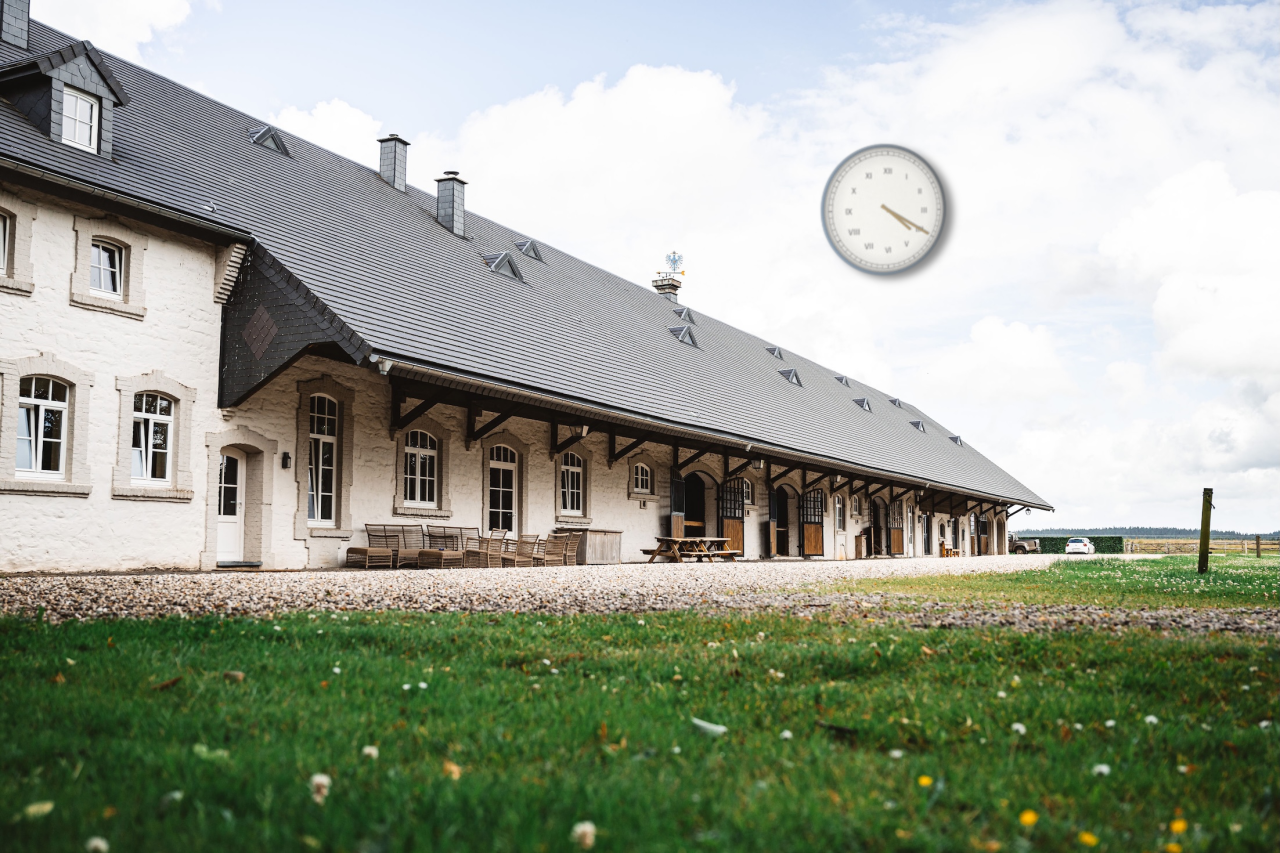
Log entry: {"hour": 4, "minute": 20}
